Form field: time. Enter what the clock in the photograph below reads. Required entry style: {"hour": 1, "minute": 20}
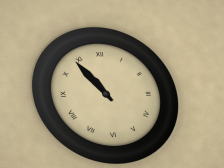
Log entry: {"hour": 10, "minute": 54}
